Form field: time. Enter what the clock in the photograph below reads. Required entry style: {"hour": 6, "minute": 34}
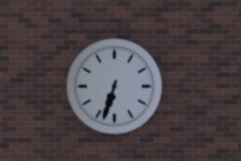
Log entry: {"hour": 6, "minute": 33}
